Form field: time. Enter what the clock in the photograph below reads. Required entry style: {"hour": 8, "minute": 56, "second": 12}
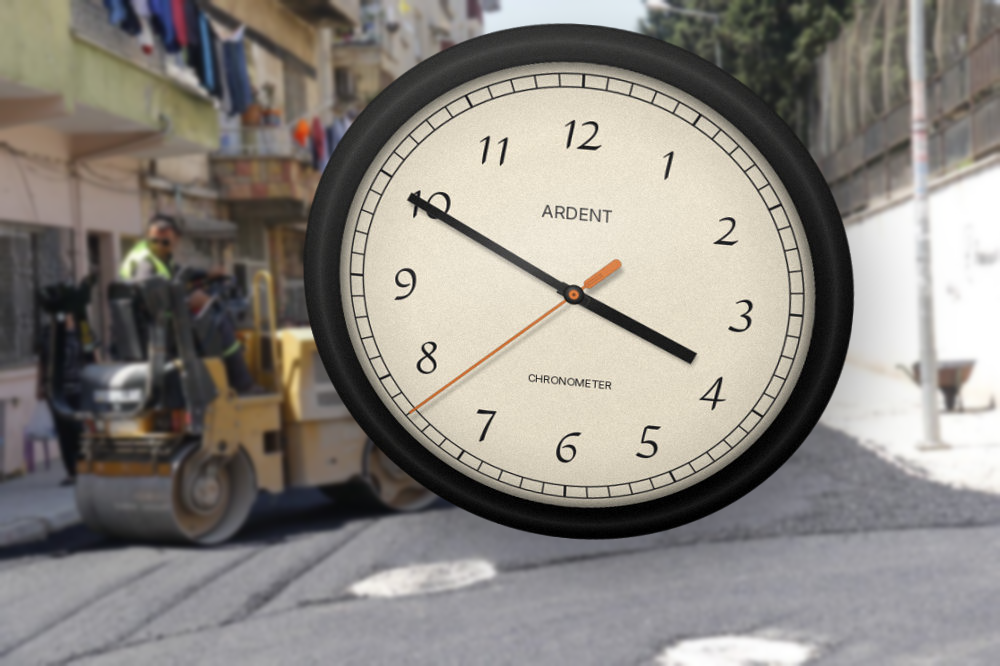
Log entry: {"hour": 3, "minute": 49, "second": 38}
